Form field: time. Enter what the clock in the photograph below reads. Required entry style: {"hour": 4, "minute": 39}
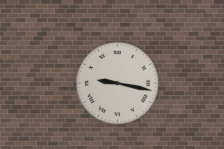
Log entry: {"hour": 9, "minute": 17}
